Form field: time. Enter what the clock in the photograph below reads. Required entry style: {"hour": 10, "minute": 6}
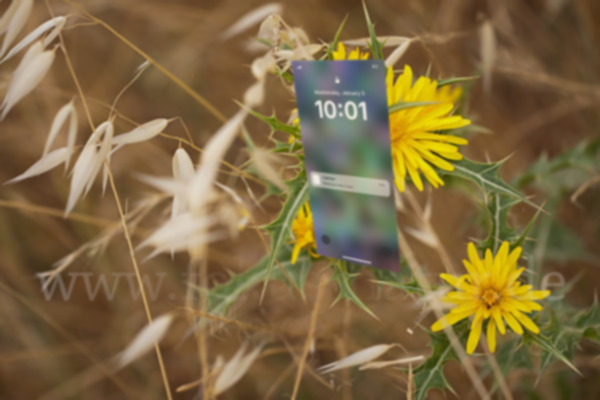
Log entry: {"hour": 10, "minute": 1}
